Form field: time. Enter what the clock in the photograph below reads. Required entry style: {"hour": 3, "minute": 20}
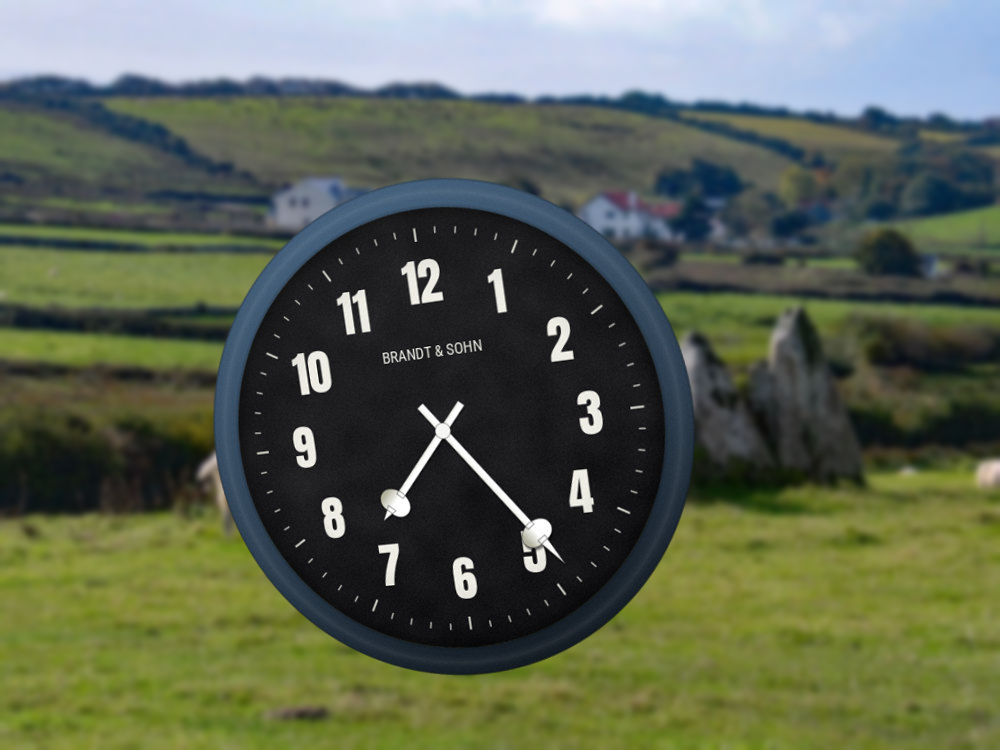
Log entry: {"hour": 7, "minute": 24}
